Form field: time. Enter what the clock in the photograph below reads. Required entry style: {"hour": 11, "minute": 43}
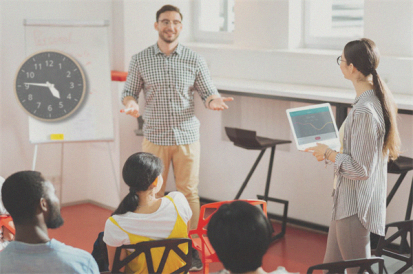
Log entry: {"hour": 4, "minute": 46}
